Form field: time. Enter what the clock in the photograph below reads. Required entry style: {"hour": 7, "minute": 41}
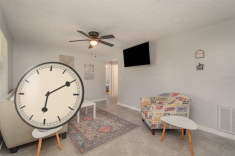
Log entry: {"hour": 6, "minute": 10}
